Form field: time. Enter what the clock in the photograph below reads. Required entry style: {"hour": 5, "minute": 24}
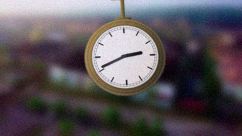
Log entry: {"hour": 2, "minute": 41}
